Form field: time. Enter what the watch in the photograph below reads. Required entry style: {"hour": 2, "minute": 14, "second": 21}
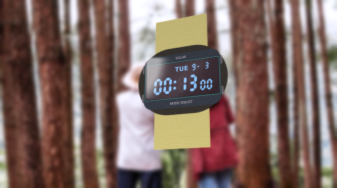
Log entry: {"hour": 0, "minute": 13, "second": 0}
